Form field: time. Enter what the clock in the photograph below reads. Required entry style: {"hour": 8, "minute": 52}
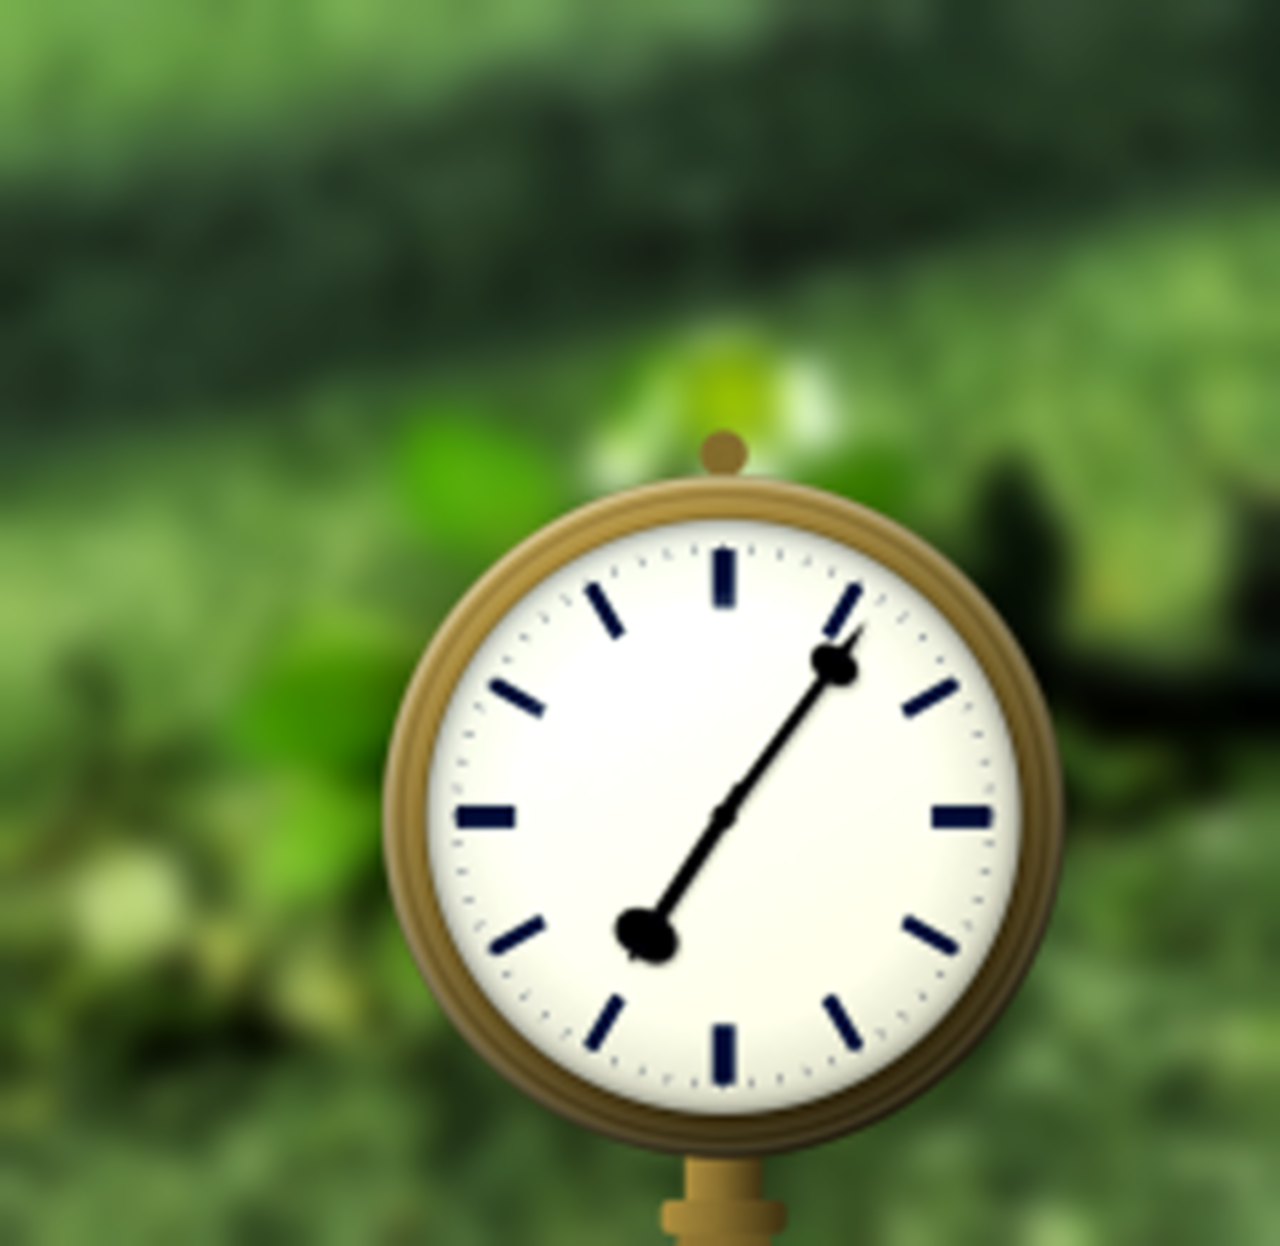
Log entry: {"hour": 7, "minute": 6}
